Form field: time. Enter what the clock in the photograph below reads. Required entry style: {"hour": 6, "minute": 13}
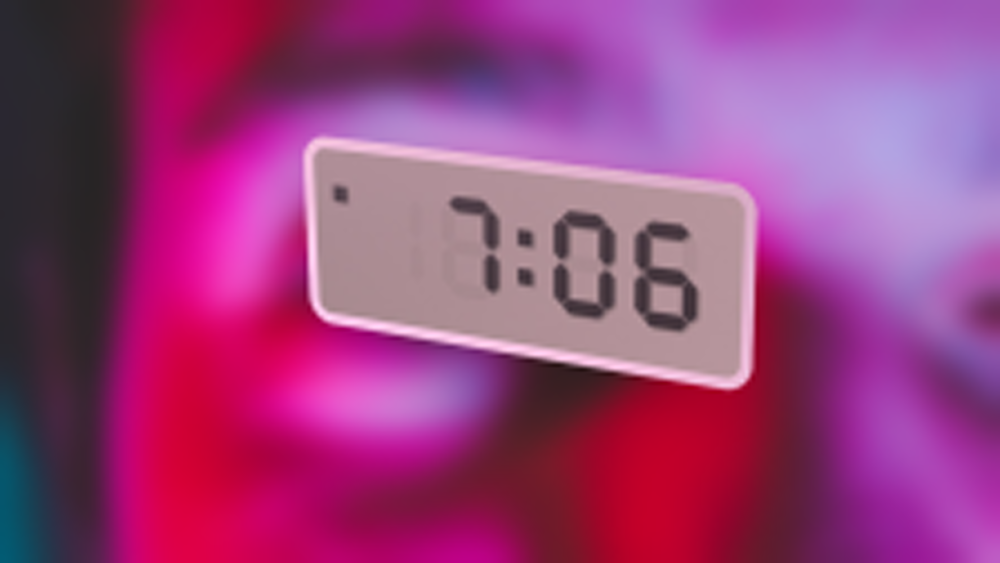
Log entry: {"hour": 7, "minute": 6}
